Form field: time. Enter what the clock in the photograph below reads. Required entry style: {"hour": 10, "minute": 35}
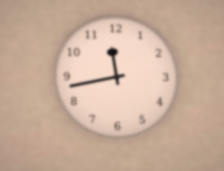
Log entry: {"hour": 11, "minute": 43}
